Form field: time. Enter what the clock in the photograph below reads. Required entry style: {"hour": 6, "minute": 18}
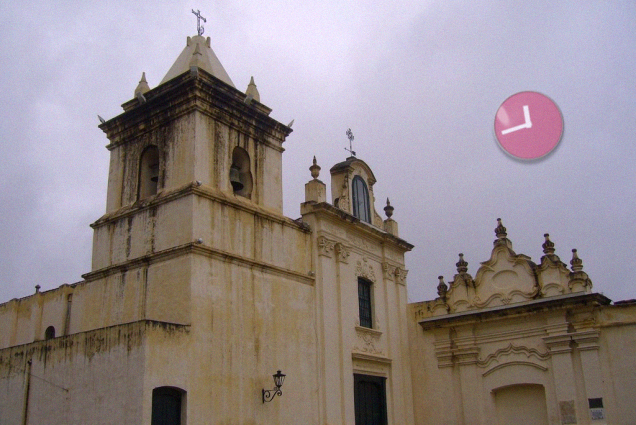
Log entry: {"hour": 11, "minute": 42}
